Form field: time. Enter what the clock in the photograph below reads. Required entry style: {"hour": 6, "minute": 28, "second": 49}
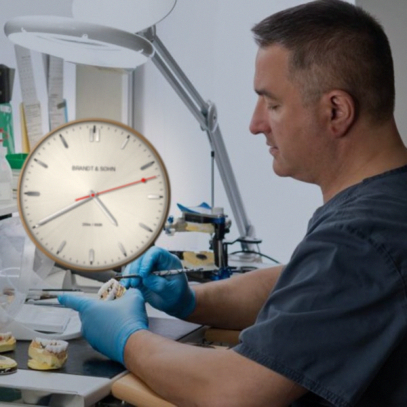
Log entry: {"hour": 4, "minute": 40, "second": 12}
